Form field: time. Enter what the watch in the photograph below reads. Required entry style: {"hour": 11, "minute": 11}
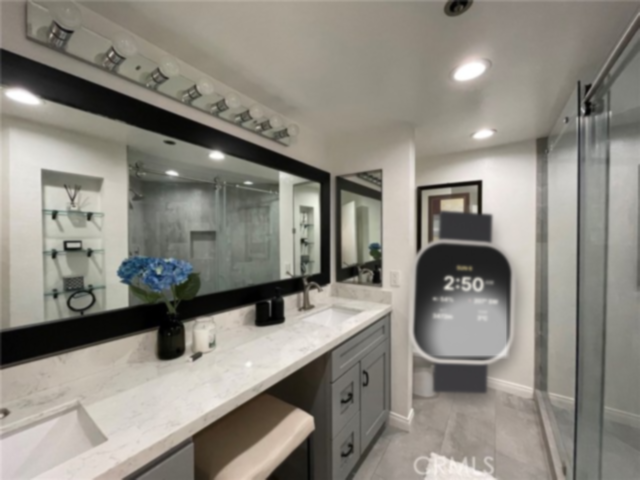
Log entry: {"hour": 2, "minute": 50}
